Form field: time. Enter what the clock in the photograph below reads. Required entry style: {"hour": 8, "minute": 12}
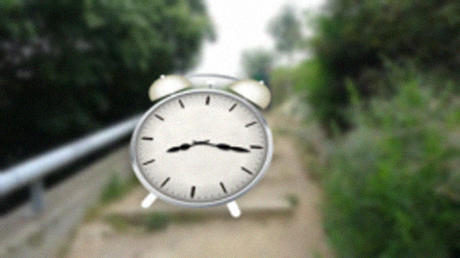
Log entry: {"hour": 8, "minute": 16}
